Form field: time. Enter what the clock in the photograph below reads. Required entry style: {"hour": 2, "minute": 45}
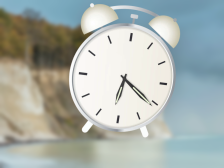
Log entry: {"hour": 6, "minute": 21}
